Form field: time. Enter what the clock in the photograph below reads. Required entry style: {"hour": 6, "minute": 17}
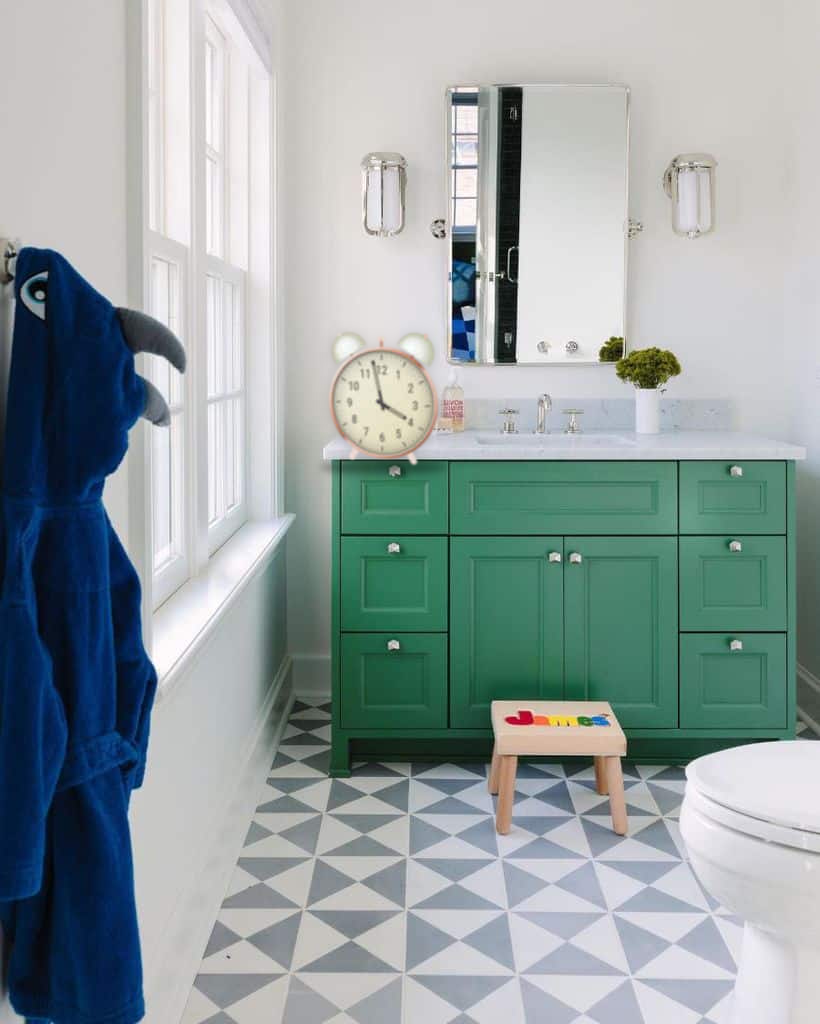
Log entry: {"hour": 3, "minute": 58}
